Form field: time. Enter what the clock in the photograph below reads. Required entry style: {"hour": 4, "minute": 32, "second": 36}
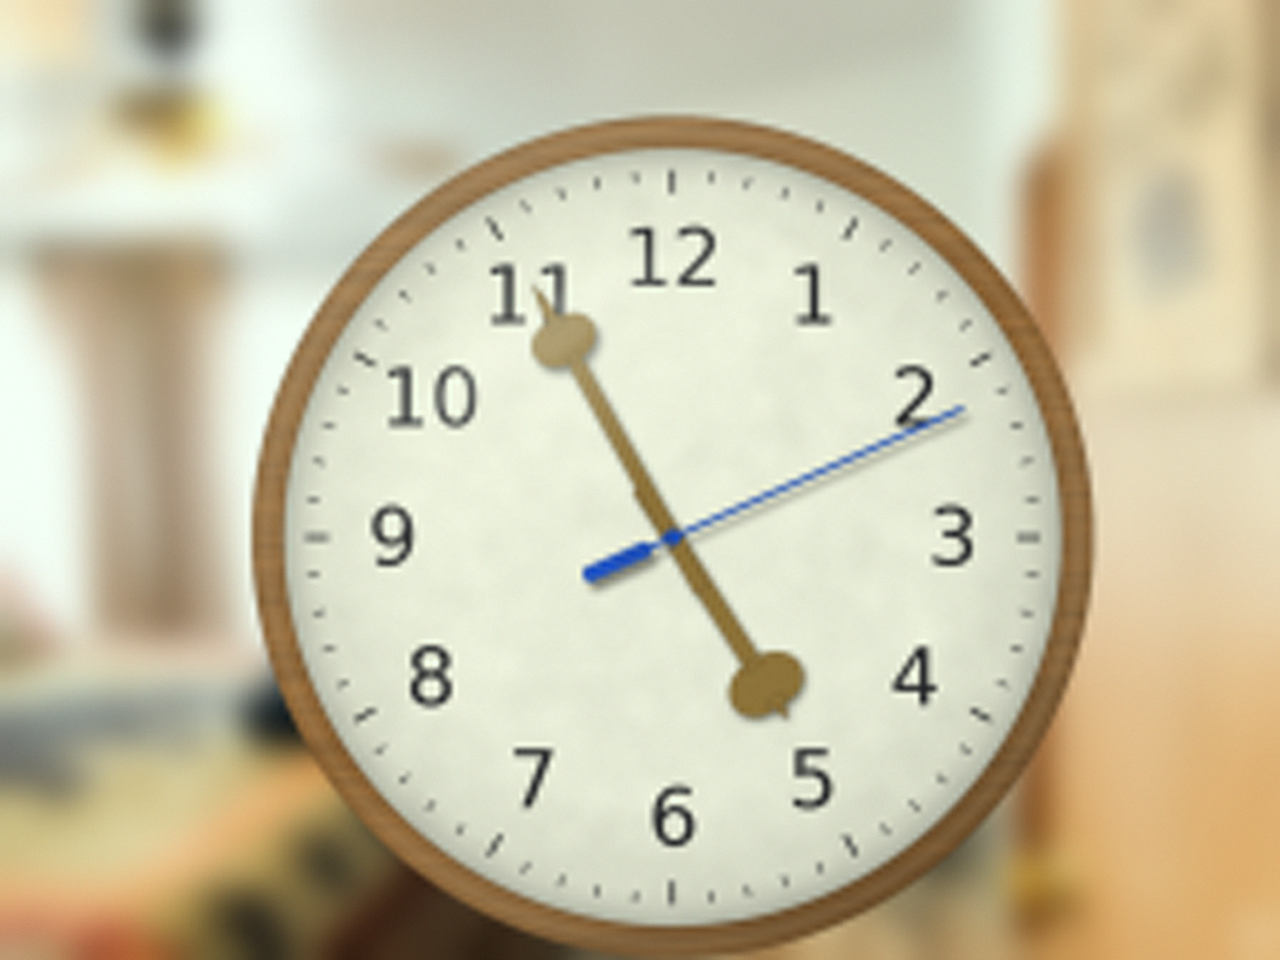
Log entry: {"hour": 4, "minute": 55, "second": 11}
